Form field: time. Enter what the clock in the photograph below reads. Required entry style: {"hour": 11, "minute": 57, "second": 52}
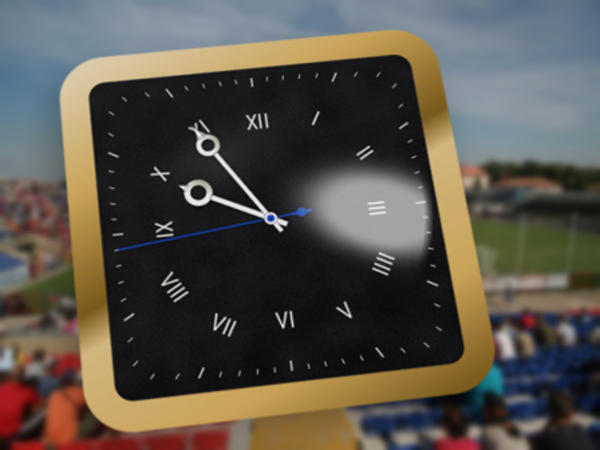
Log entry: {"hour": 9, "minute": 54, "second": 44}
